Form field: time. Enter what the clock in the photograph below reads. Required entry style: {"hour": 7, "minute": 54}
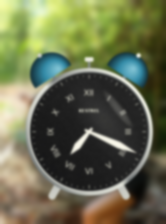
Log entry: {"hour": 7, "minute": 19}
